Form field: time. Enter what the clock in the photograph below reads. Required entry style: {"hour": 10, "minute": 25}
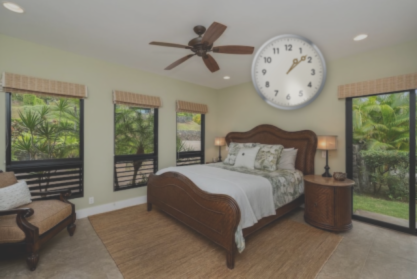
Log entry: {"hour": 1, "minute": 8}
